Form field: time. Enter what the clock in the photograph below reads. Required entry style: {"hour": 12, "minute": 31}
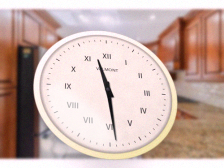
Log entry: {"hour": 11, "minute": 29}
